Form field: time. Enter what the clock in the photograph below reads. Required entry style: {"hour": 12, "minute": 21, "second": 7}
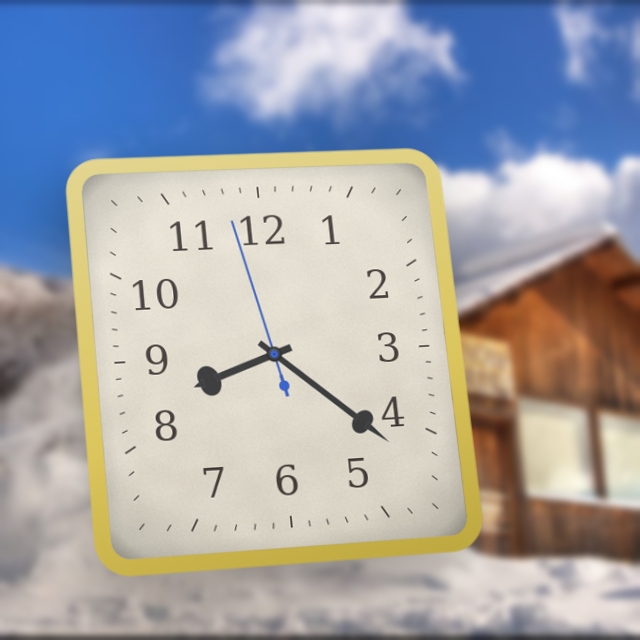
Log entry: {"hour": 8, "minute": 21, "second": 58}
